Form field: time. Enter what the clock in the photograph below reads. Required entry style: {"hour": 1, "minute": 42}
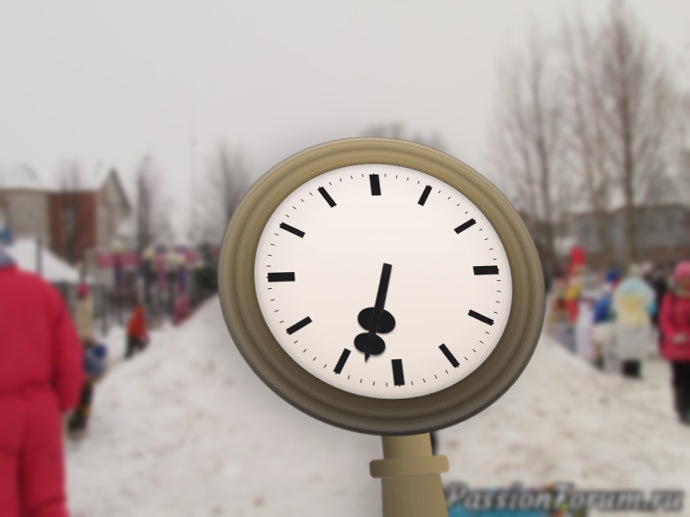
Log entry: {"hour": 6, "minute": 33}
